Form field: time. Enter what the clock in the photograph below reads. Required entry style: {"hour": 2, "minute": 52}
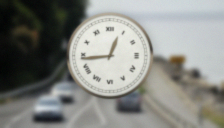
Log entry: {"hour": 12, "minute": 44}
